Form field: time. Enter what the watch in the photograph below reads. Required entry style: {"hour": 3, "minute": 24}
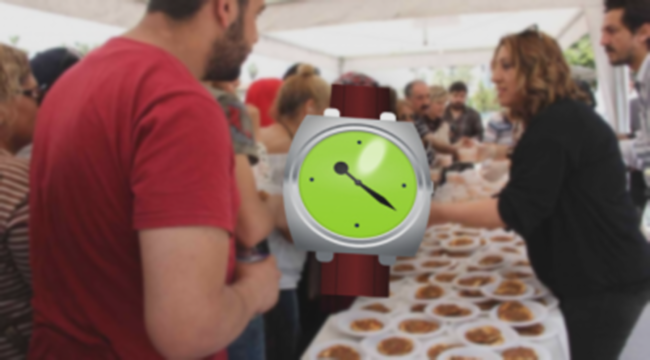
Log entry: {"hour": 10, "minute": 21}
